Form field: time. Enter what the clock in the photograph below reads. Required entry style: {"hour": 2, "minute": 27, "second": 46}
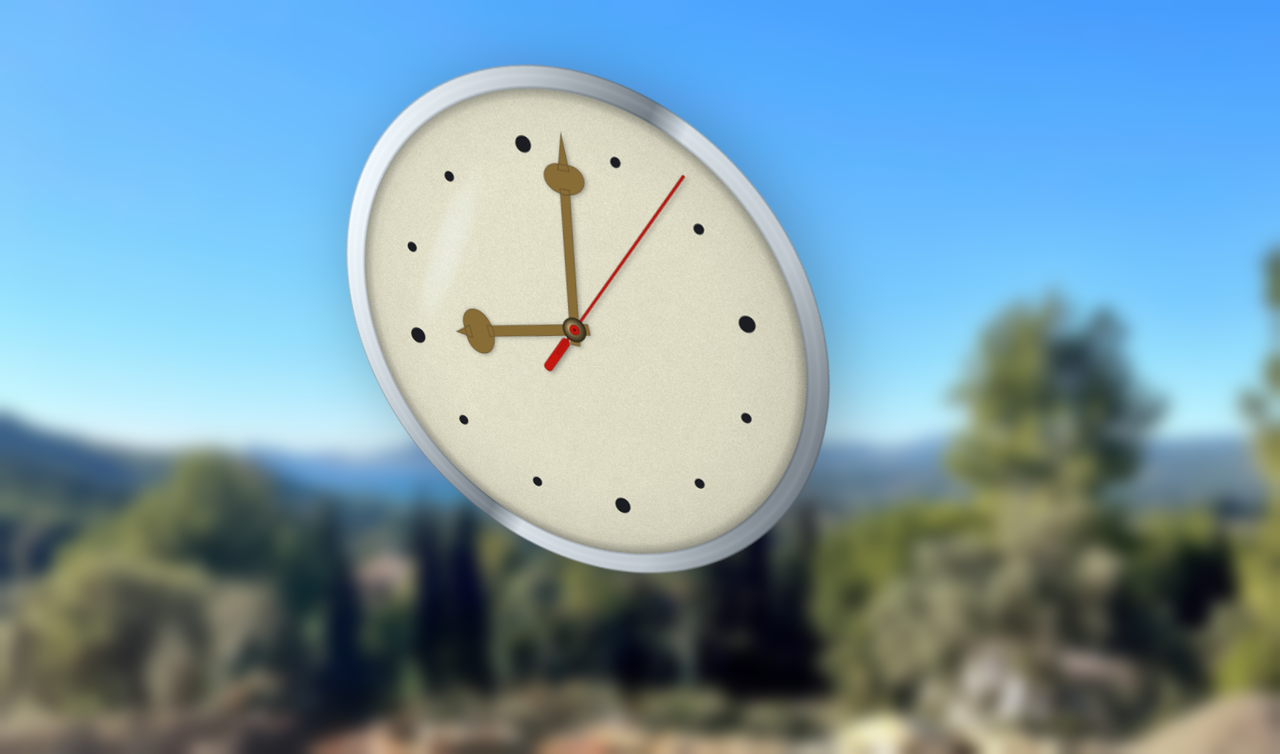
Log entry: {"hour": 9, "minute": 2, "second": 8}
